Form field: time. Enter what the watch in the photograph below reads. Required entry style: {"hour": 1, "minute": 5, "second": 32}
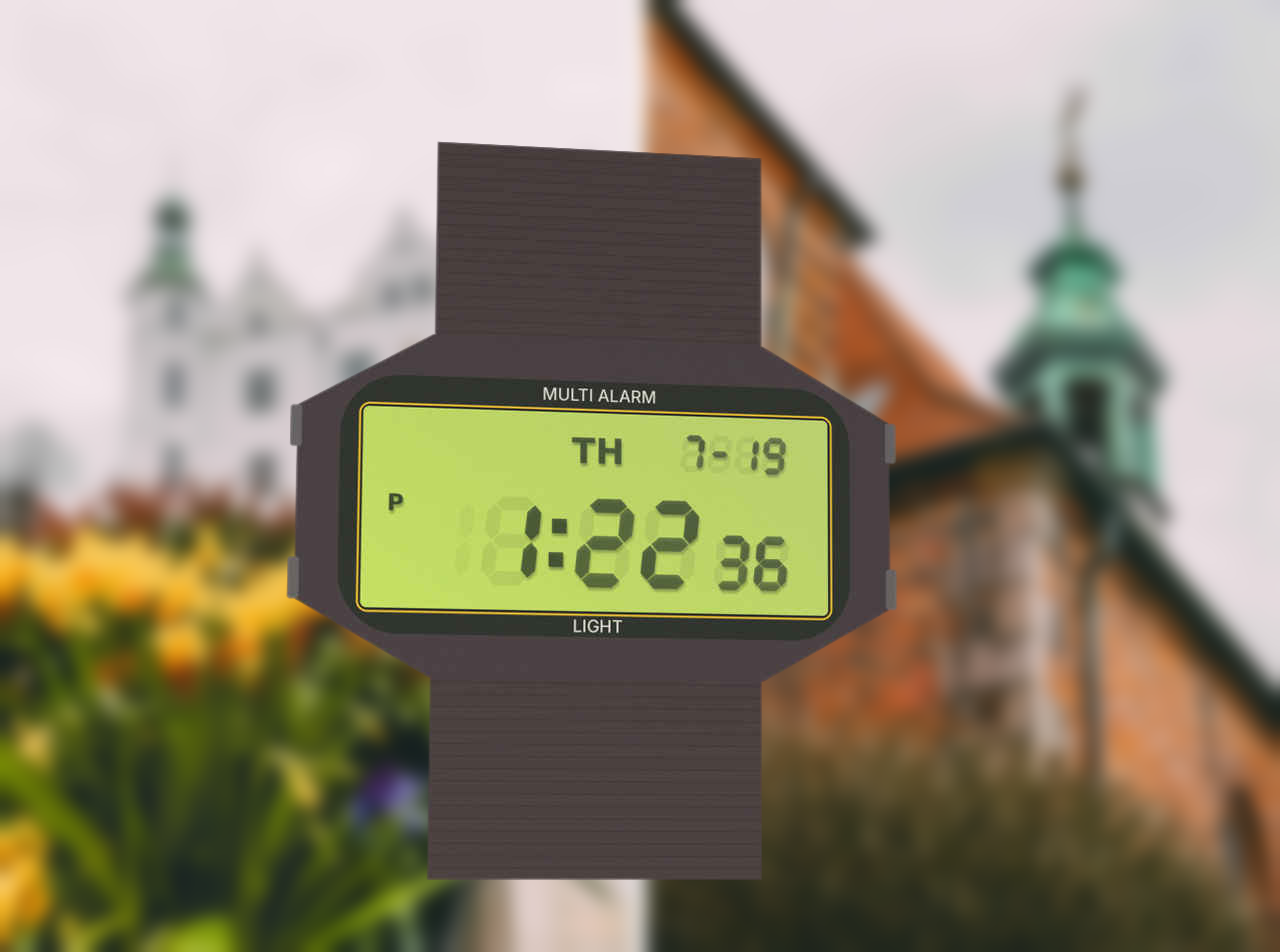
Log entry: {"hour": 1, "minute": 22, "second": 36}
